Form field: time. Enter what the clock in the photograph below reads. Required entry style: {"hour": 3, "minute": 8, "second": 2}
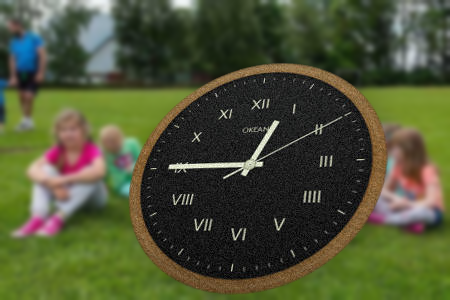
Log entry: {"hour": 12, "minute": 45, "second": 10}
